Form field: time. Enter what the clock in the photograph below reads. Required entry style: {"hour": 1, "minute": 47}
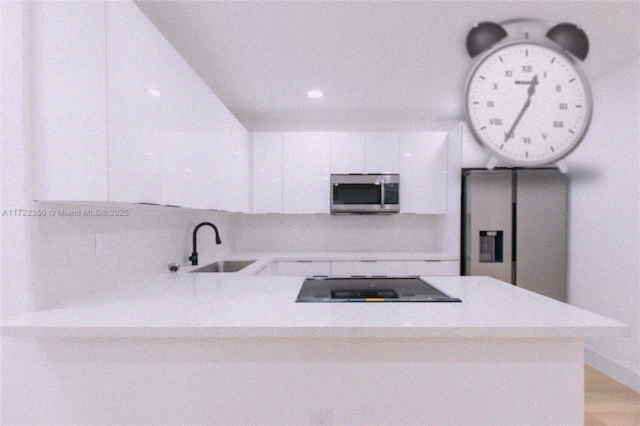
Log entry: {"hour": 12, "minute": 35}
